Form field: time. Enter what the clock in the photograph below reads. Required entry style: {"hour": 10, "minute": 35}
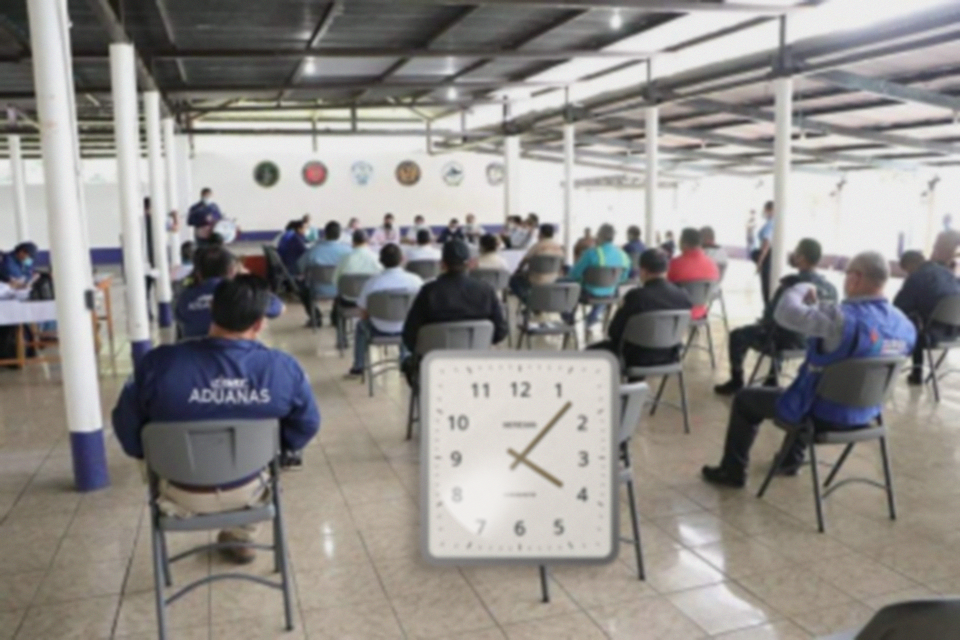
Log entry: {"hour": 4, "minute": 7}
